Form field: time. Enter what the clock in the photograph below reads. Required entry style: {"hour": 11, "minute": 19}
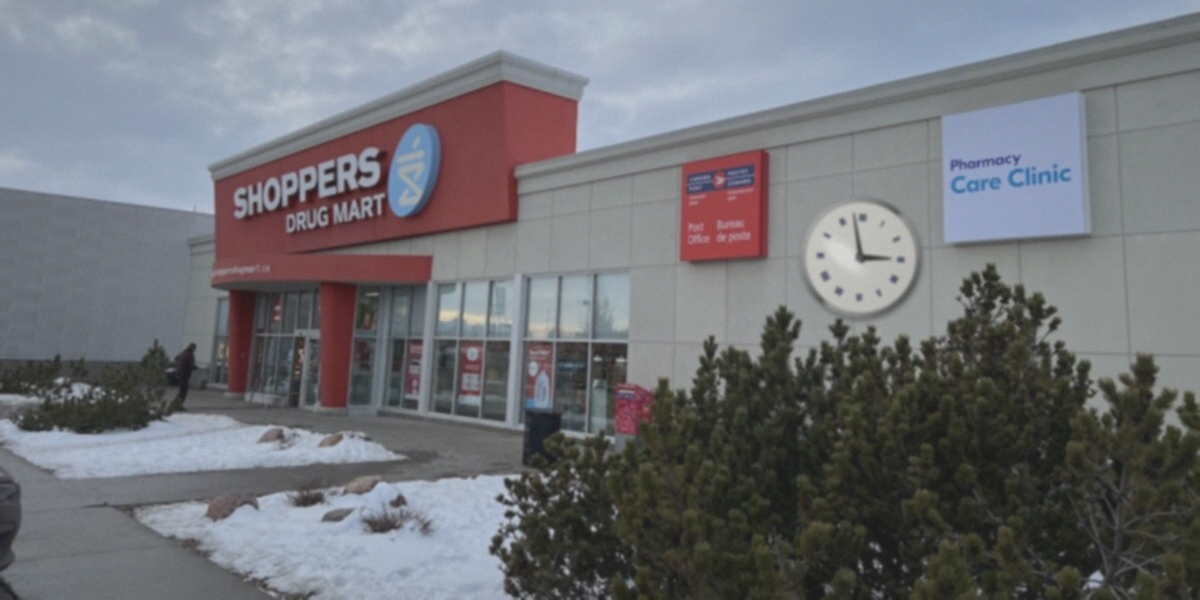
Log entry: {"hour": 2, "minute": 58}
